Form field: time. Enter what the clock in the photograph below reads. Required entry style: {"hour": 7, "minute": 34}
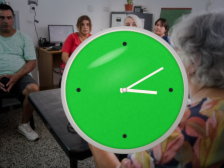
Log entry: {"hour": 3, "minute": 10}
